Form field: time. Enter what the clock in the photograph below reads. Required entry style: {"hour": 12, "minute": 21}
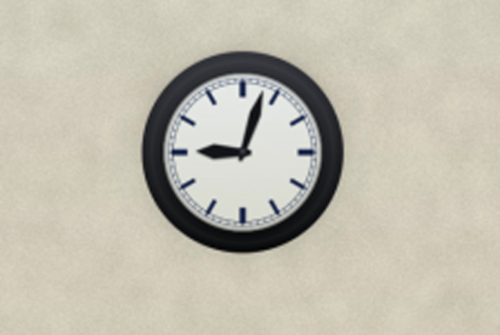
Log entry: {"hour": 9, "minute": 3}
